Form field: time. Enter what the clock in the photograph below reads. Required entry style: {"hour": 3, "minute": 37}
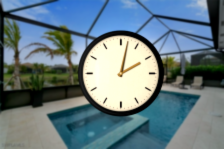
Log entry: {"hour": 2, "minute": 2}
